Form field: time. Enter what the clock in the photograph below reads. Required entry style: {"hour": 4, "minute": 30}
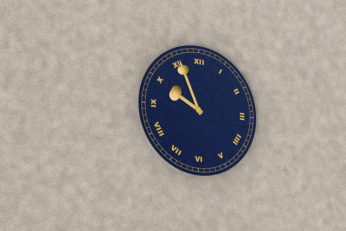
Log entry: {"hour": 9, "minute": 56}
